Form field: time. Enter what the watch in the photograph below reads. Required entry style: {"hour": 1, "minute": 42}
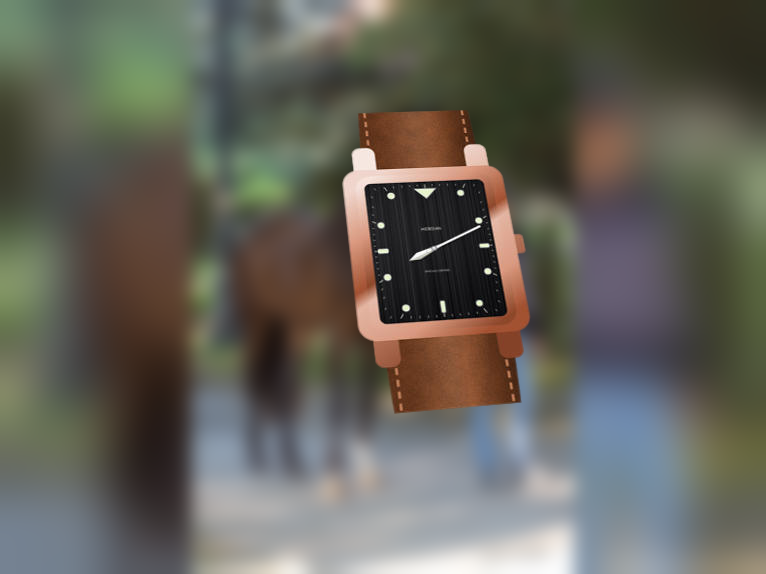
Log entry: {"hour": 8, "minute": 11}
